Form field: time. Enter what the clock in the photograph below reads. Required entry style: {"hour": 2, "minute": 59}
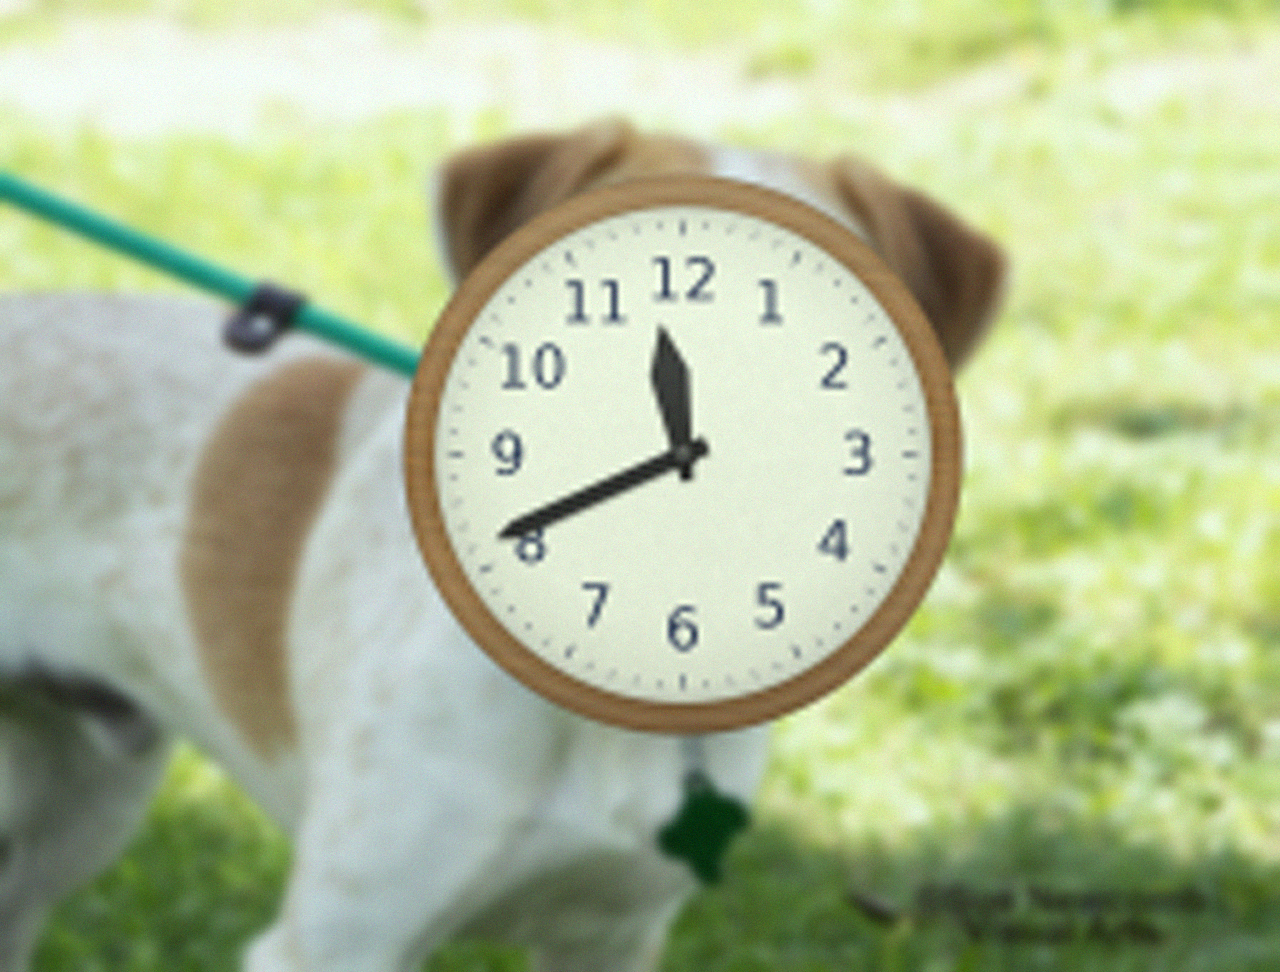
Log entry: {"hour": 11, "minute": 41}
